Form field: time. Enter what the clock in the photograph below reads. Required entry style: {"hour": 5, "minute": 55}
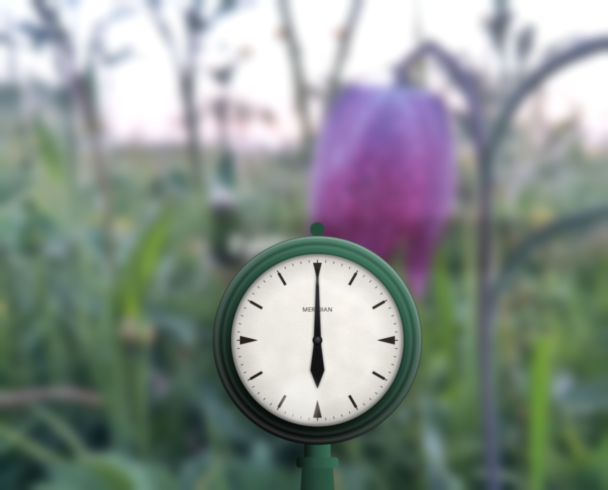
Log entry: {"hour": 6, "minute": 0}
